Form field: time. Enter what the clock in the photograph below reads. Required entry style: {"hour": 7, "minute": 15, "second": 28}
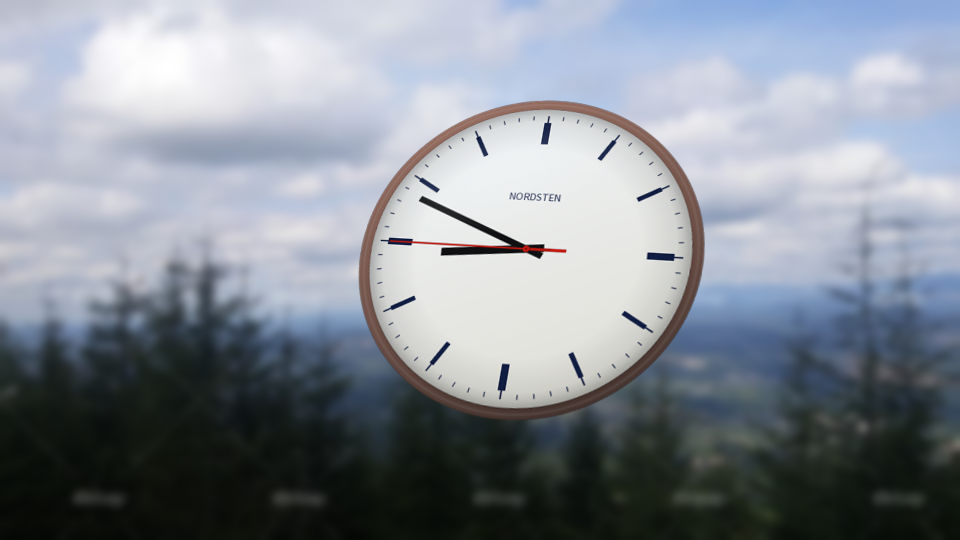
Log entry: {"hour": 8, "minute": 48, "second": 45}
